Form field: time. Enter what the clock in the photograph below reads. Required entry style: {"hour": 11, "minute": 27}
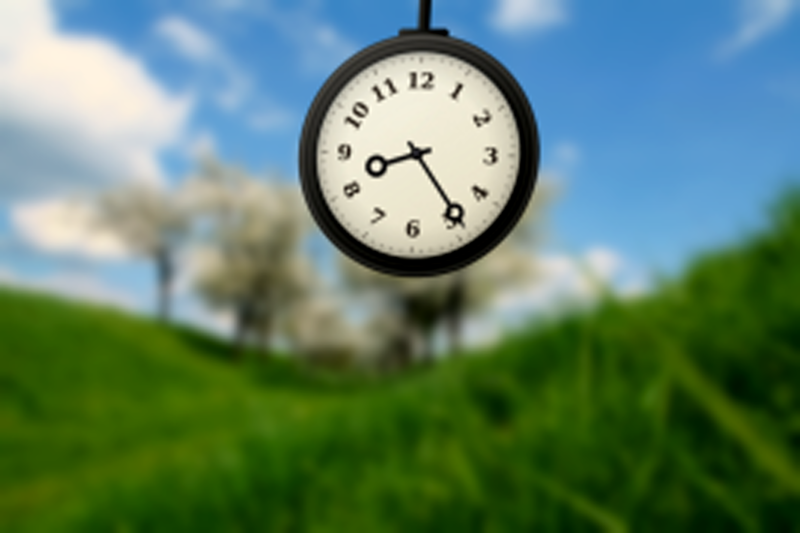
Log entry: {"hour": 8, "minute": 24}
